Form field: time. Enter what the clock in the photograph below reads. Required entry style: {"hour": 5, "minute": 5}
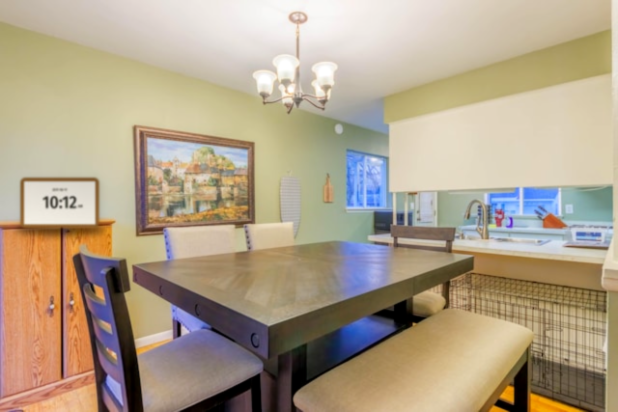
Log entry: {"hour": 10, "minute": 12}
